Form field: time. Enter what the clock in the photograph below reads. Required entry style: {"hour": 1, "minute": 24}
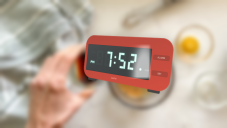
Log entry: {"hour": 7, "minute": 52}
